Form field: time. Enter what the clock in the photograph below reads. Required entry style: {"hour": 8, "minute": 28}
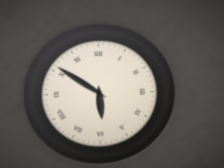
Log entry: {"hour": 5, "minute": 51}
